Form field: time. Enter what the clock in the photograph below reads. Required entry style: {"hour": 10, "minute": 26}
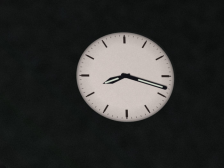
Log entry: {"hour": 8, "minute": 18}
